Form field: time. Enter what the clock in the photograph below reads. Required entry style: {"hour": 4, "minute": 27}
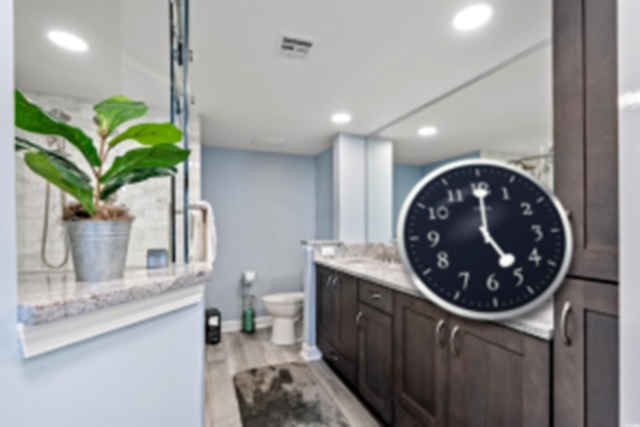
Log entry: {"hour": 5, "minute": 0}
